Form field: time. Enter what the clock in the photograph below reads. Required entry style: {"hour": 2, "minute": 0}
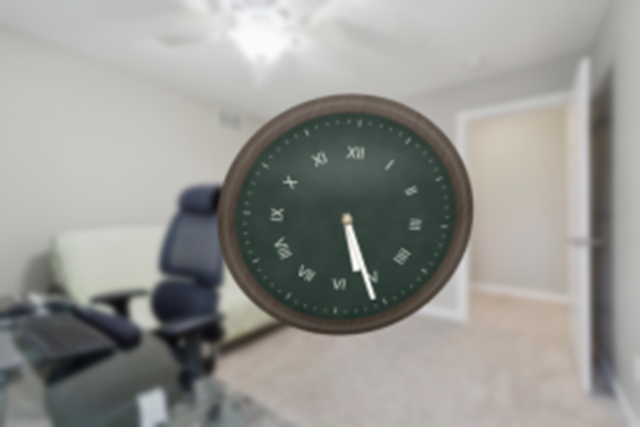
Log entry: {"hour": 5, "minute": 26}
